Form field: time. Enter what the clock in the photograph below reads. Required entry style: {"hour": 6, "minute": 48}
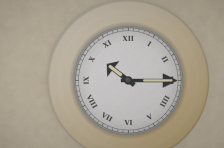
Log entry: {"hour": 10, "minute": 15}
